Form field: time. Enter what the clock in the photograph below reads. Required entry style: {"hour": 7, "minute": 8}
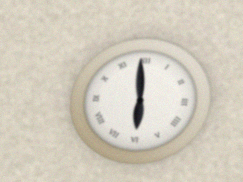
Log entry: {"hour": 5, "minute": 59}
